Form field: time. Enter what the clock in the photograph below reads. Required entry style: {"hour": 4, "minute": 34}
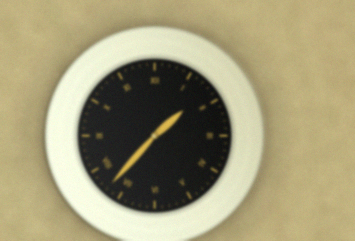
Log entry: {"hour": 1, "minute": 37}
